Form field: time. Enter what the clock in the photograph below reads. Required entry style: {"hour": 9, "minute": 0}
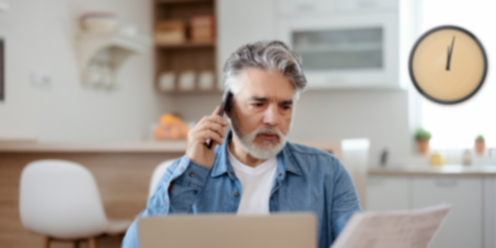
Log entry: {"hour": 12, "minute": 2}
